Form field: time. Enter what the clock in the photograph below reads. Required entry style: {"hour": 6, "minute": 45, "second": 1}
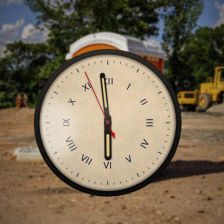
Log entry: {"hour": 5, "minute": 58, "second": 56}
